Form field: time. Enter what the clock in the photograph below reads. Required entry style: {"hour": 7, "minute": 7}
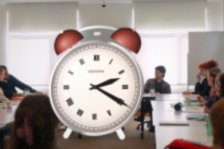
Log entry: {"hour": 2, "minute": 20}
